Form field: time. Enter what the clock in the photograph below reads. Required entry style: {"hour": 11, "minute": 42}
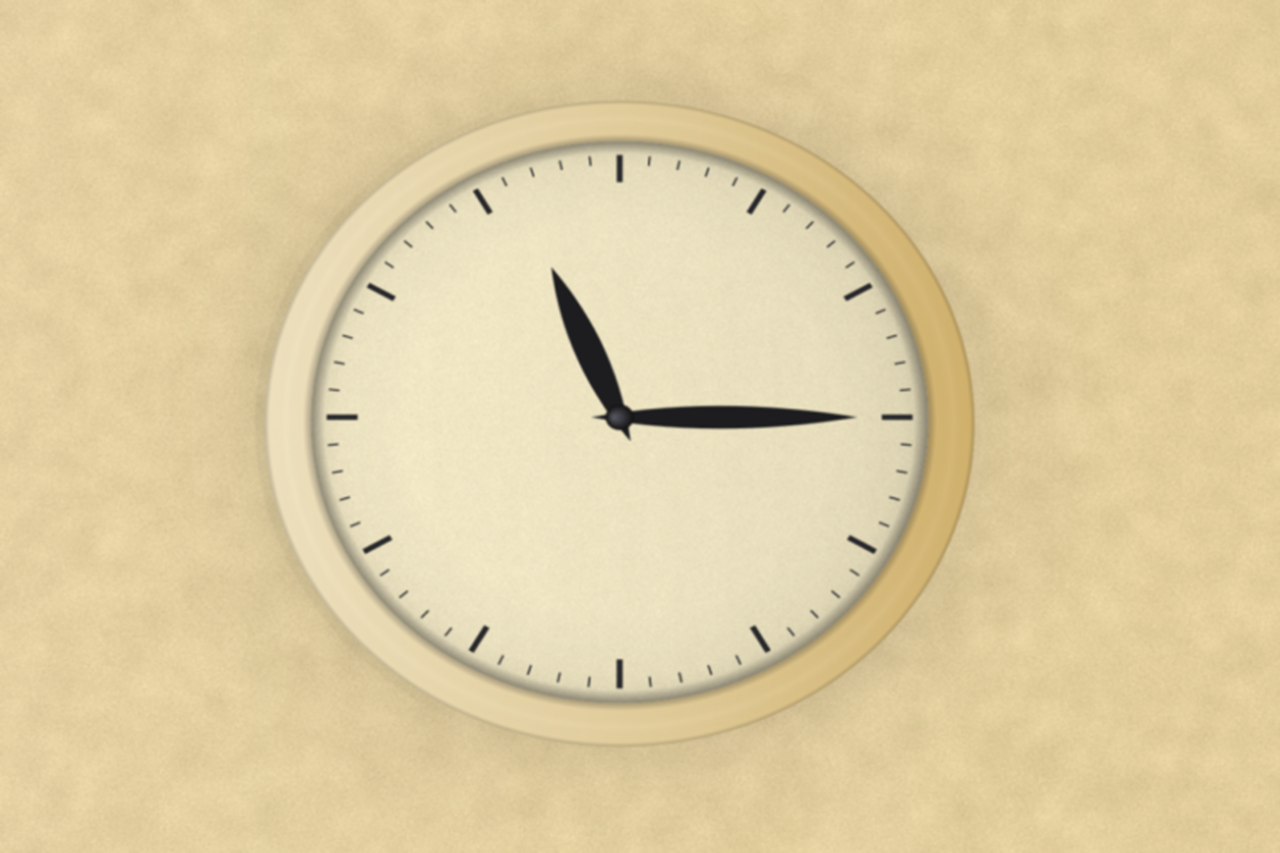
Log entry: {"hour": 11, "minute": 15}
